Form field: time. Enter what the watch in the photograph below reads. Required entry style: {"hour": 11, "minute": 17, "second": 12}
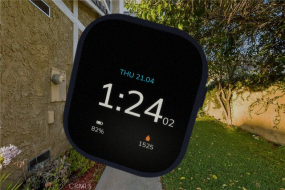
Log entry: {"hour": 1, "minute": 24, "second": 2}
